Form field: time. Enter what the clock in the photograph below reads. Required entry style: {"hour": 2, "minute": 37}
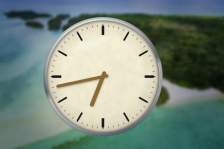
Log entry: {"hour": 6, "minute": 43}
